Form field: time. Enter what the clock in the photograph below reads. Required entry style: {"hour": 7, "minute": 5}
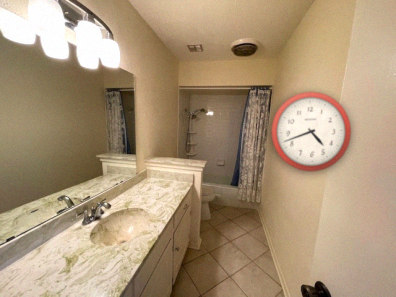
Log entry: {"hour": 4, "minute": 42}
